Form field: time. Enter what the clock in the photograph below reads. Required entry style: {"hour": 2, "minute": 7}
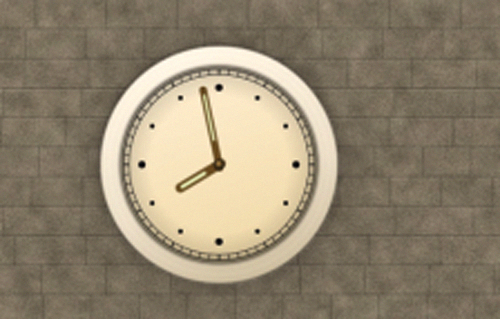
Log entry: {"hour": 7, "minute": 58}
